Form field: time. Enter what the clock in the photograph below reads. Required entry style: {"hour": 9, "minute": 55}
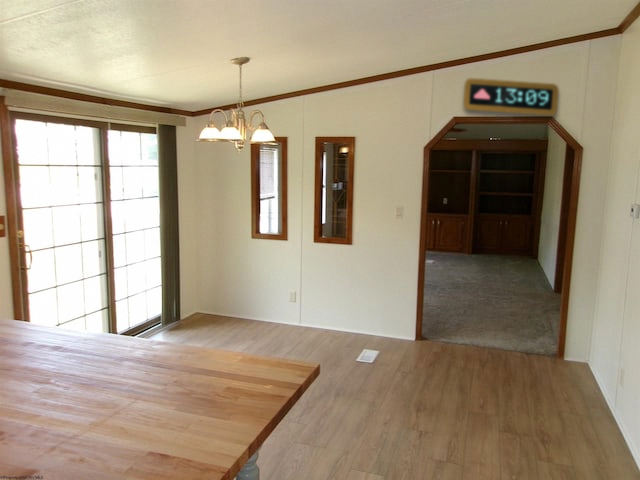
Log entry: {"hour": 13, "minute": 9}
